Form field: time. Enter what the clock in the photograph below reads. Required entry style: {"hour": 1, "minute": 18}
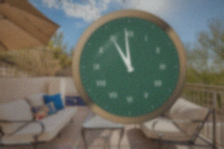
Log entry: {"hour": 10, "minute": 59}
